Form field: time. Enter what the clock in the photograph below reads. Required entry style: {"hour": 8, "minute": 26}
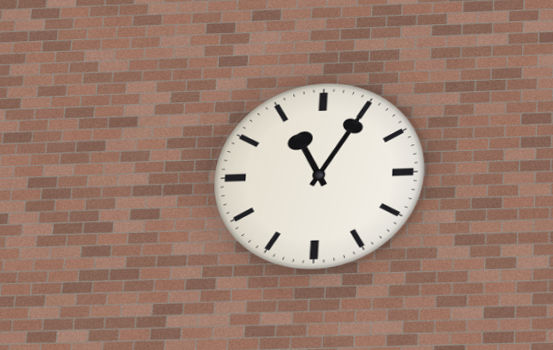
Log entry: {"hour": 11, "minute": 5}
